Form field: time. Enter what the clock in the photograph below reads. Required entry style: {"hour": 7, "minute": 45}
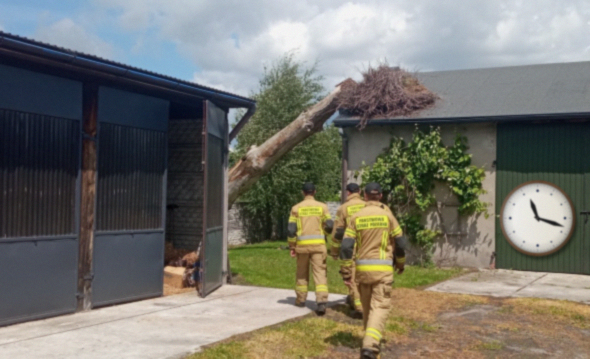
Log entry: {"hour": 11, "minute": 18}
